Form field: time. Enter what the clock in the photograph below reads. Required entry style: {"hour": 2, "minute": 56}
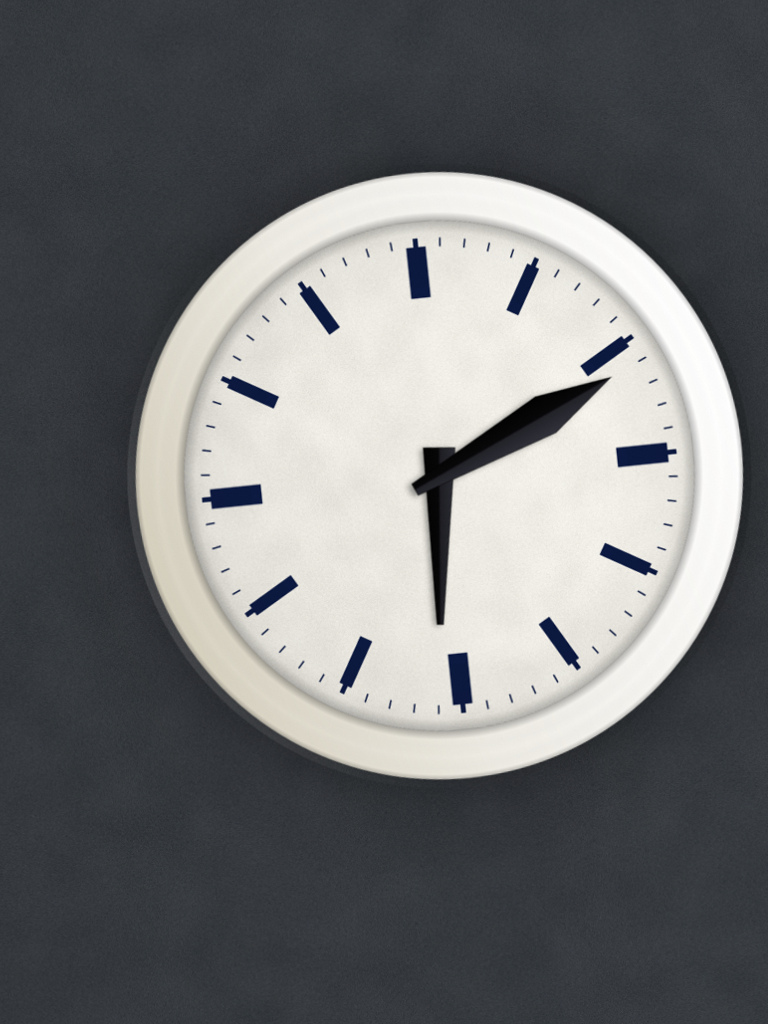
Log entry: {"hour": 6, "minute": 11}
